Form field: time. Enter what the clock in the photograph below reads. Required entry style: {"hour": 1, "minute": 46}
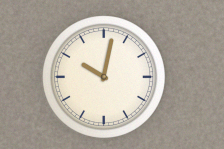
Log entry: {"hour": 10, "minute": 2}
